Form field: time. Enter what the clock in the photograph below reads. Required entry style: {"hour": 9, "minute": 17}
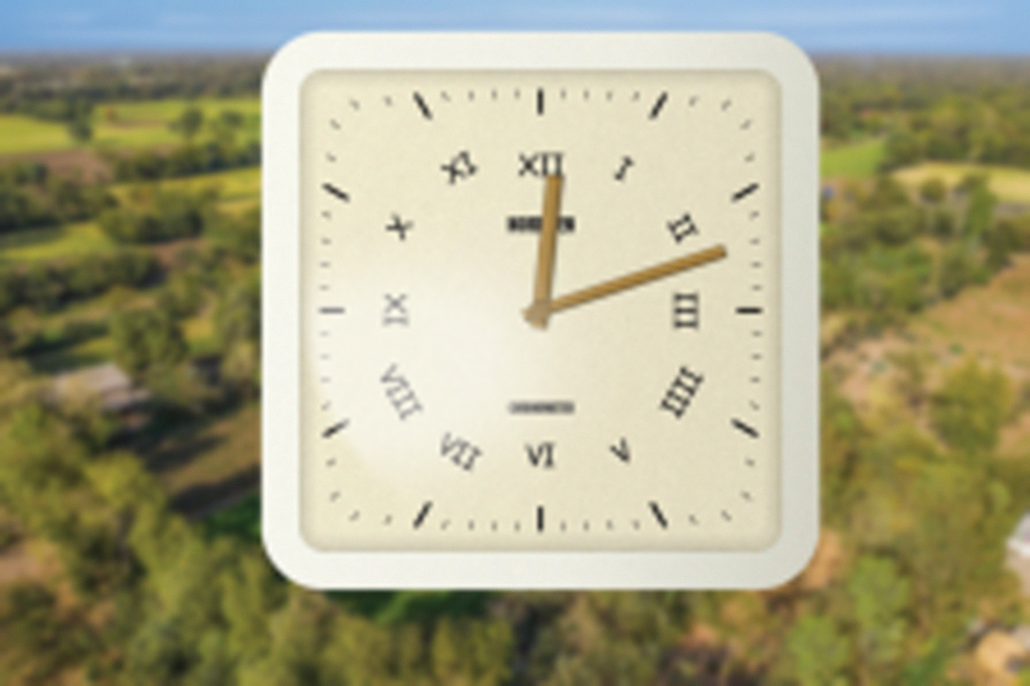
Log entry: {"hour": 12, "minute": 12}
